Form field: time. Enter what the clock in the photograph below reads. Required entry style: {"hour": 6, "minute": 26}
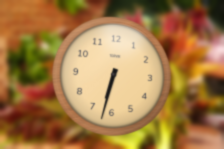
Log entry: {"hour": 6, "minute": 32}
